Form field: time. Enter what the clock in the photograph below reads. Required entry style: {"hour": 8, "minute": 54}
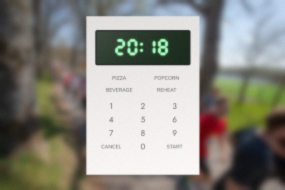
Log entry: {"hour": 20, "minute": 18}
